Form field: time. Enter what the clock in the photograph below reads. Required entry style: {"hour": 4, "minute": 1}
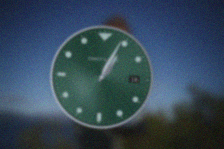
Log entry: {"hour": 1, "minute": 4}
